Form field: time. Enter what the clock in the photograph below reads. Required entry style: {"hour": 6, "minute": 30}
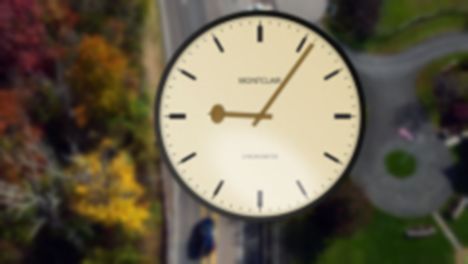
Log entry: {"hour": 9, "minute": 6}
